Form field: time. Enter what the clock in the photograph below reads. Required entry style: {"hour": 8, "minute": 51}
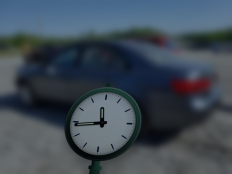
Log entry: {"hour": 11, "minute": 44}
